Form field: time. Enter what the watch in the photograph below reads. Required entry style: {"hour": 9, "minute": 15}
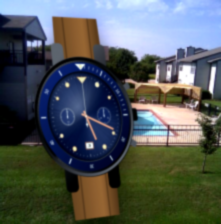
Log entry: {"hour": 5, "minute": 19}
